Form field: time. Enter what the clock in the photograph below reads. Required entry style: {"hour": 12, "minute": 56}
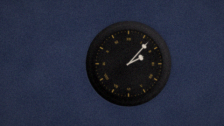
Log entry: {"hour": 2, "minute": 7}
